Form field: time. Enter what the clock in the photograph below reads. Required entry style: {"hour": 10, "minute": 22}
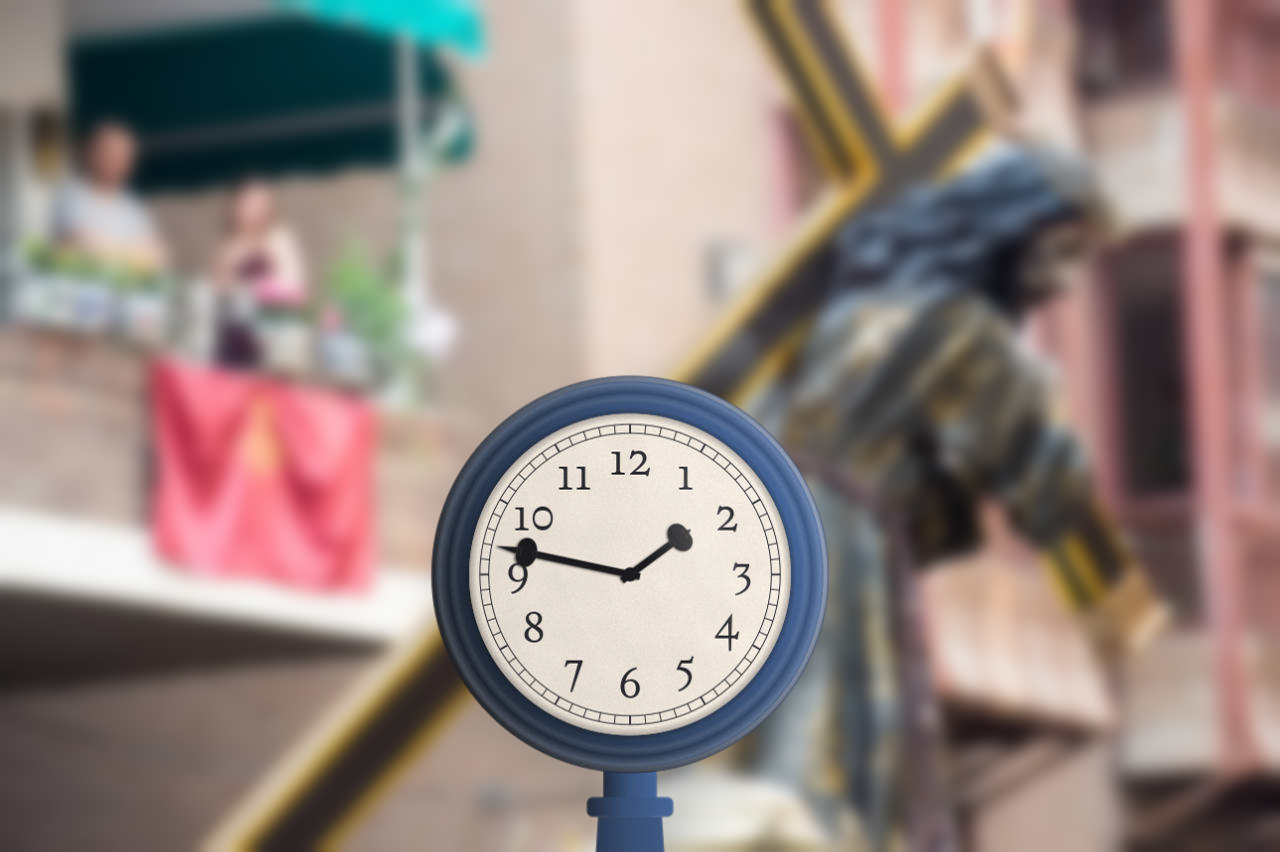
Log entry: {"hour": 1, "minute": 47}
